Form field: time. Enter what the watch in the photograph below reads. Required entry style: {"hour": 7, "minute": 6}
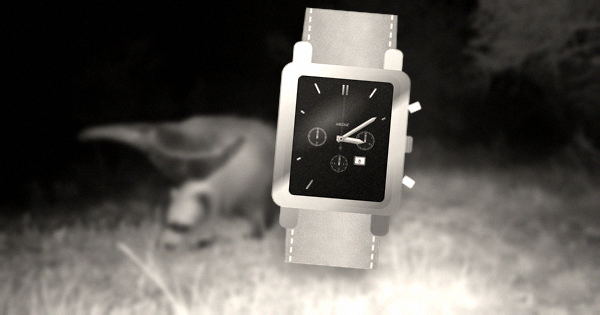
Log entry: {"hour": 3, "minute": 9}
